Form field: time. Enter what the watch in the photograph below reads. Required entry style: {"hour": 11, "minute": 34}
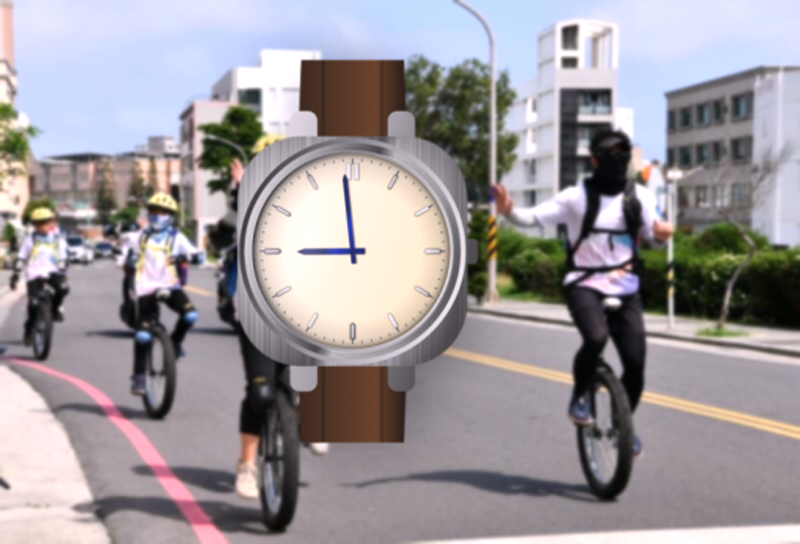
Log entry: {"hour": 8, "minute": 59}
